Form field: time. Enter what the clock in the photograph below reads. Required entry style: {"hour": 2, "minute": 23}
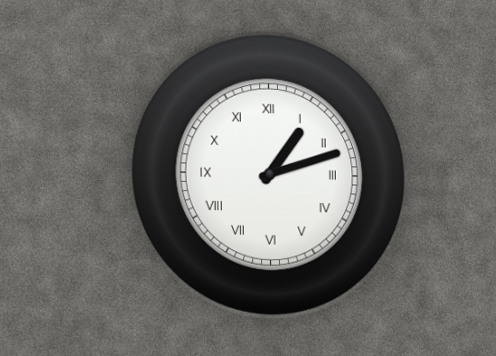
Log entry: {"hour": 1, "minute": 12}
